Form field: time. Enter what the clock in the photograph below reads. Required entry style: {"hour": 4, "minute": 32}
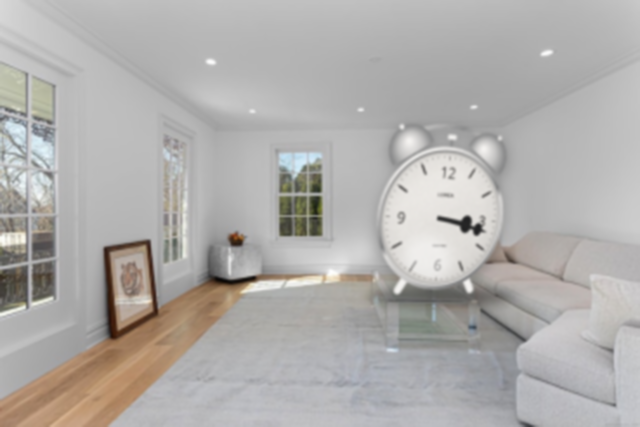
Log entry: {"hour": 3, "minute": 17}
